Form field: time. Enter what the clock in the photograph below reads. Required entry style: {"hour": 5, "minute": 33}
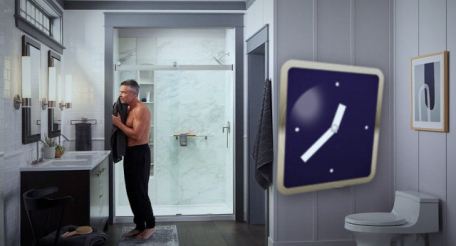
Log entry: {"hour": 12, "minute": 38}
